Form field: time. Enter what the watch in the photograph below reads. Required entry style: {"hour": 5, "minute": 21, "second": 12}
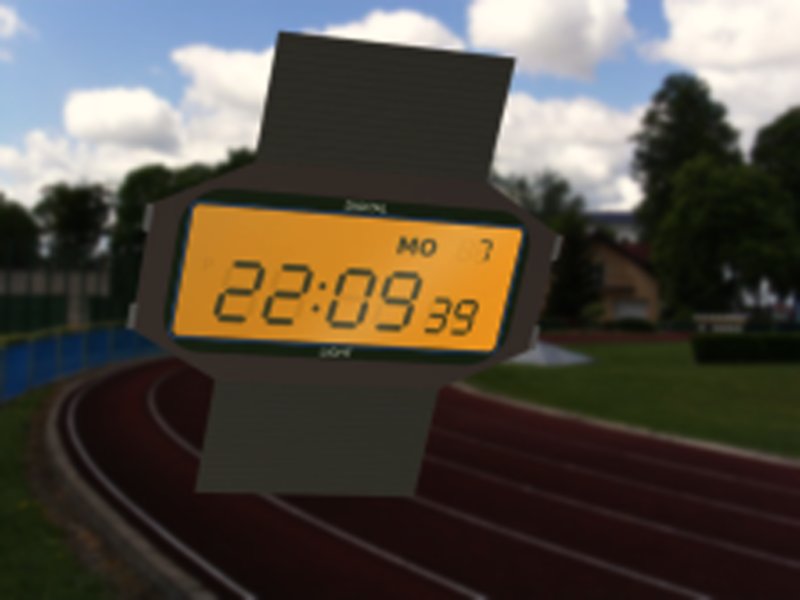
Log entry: {"hour": 22, "minute": 9, "second": 39}
